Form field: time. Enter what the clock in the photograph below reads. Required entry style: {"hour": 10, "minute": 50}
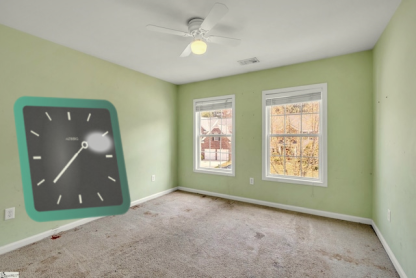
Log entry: {"hour": 1, "minute": 38}
